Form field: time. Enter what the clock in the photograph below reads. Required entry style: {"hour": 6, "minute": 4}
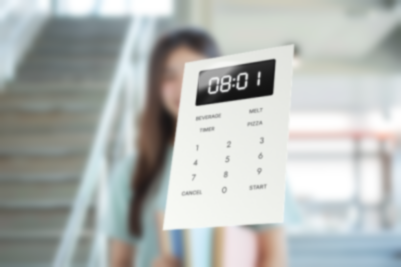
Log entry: {"hour": 8, "minute": 1}
